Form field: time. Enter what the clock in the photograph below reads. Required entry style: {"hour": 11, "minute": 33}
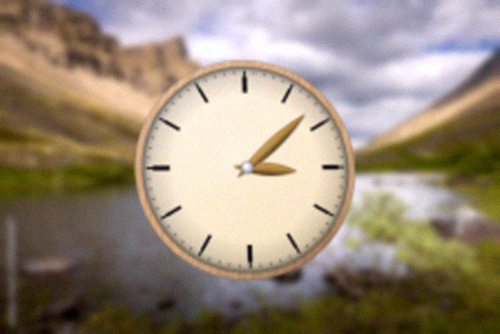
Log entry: {"hour": 3, "minute": 8}
